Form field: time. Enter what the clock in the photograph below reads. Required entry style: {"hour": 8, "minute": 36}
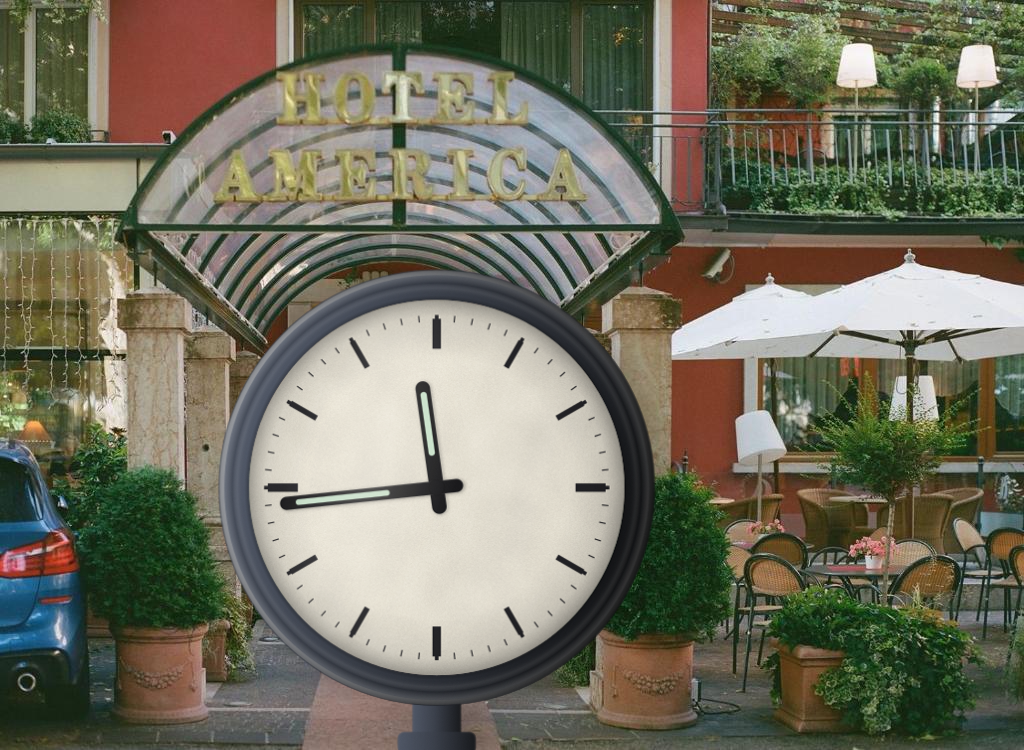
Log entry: {"hour": 11, "minute": 44}
